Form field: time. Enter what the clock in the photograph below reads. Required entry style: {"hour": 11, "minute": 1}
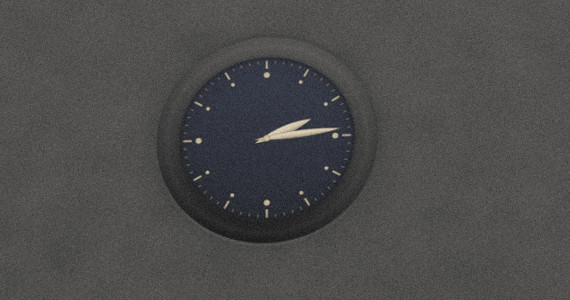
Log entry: {"hour": 2, "minute": 14}
